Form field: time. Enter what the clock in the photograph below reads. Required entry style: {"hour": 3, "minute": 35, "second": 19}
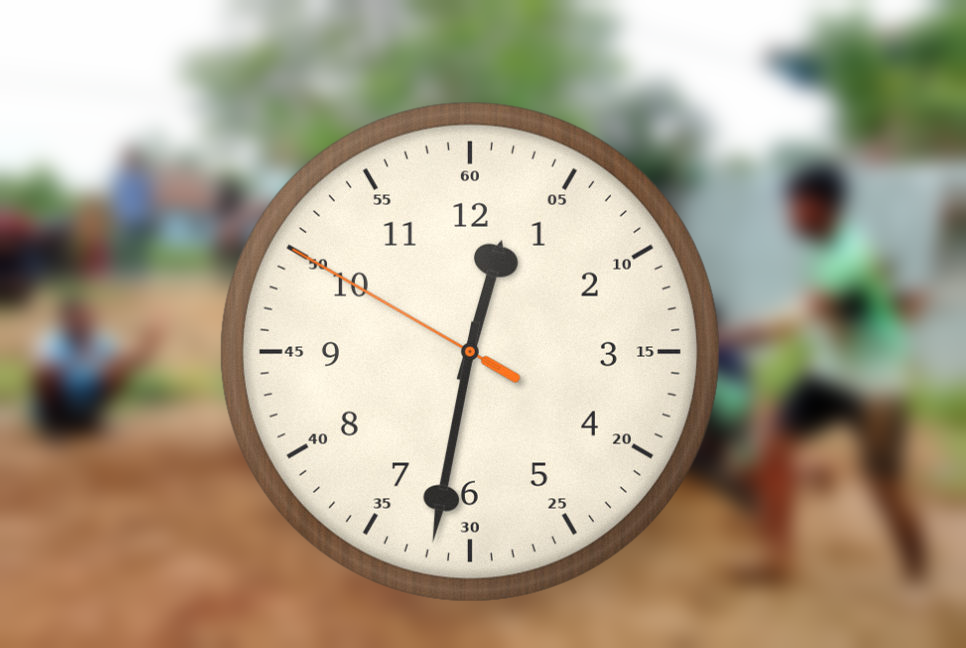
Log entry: {"hour": 12, "minute": 31, "second": 50}
